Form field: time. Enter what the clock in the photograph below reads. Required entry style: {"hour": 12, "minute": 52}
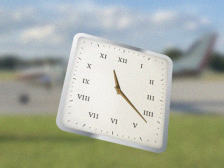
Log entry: {"hour": 11, "minute": 22}
